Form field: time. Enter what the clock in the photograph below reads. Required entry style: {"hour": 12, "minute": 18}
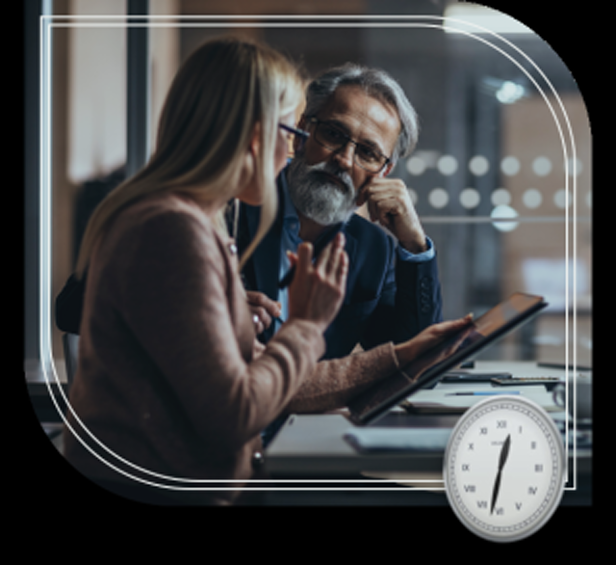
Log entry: {"hour": 12, "minute": 32}
